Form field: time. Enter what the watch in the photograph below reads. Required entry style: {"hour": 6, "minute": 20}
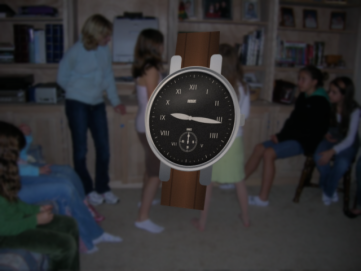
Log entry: {"hour": 9, "minute": 16}
